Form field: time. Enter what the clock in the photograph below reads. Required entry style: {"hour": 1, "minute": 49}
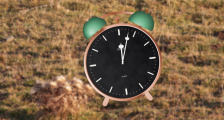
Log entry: {"hour": 12, "minute": 3}
